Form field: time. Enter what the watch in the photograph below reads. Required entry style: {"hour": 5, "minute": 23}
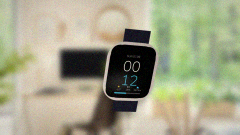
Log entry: {"hour": 0, "minute": 12}
